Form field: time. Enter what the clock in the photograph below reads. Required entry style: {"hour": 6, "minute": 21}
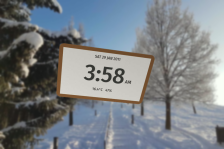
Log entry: {"hour": 3, "minute": 58}
